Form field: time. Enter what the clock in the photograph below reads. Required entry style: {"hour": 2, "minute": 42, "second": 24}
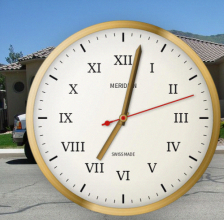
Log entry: {"hour": 7, "minute": 2, "second": 12}
